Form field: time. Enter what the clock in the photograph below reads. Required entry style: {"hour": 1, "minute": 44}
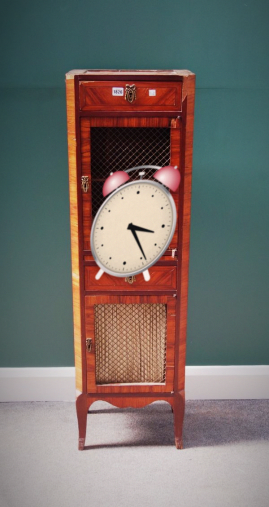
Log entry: {"hour": 3, "minute": 24}
